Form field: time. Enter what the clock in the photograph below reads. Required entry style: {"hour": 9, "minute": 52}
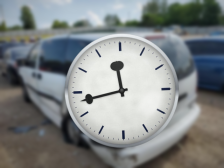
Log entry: {"hour": 11, "minute": 43}
